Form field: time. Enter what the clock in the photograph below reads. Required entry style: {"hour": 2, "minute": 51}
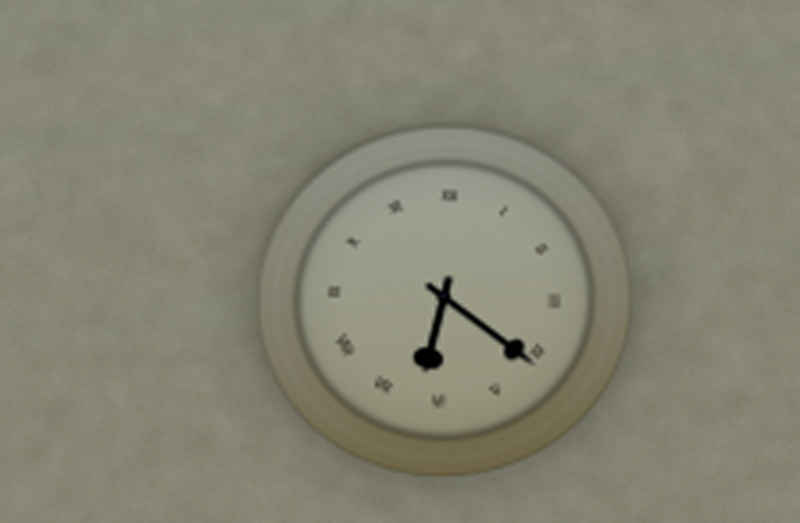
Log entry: {"hour": 6, "minute": 21}
